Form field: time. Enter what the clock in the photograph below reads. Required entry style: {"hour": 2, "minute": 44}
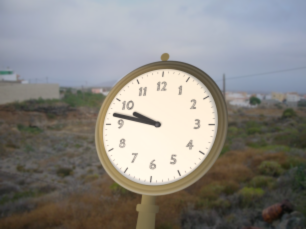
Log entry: {"hour": 9, "minute": 47}
